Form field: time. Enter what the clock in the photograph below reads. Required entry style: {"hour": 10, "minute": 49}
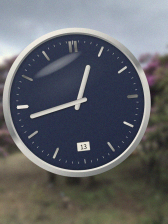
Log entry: {"hour": 12, "minute": 43}
